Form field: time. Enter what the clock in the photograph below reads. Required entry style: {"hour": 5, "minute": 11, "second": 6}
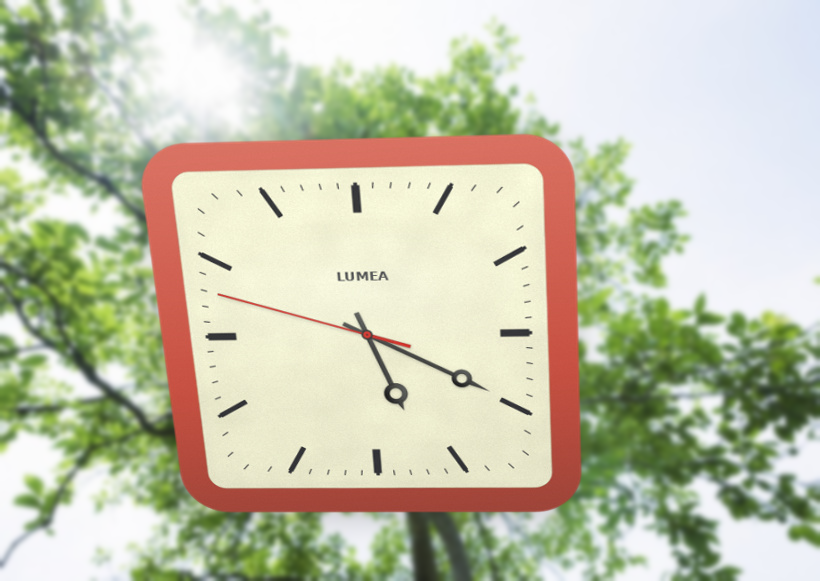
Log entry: {"hour": 5, "minute": 19, "second": 48}
